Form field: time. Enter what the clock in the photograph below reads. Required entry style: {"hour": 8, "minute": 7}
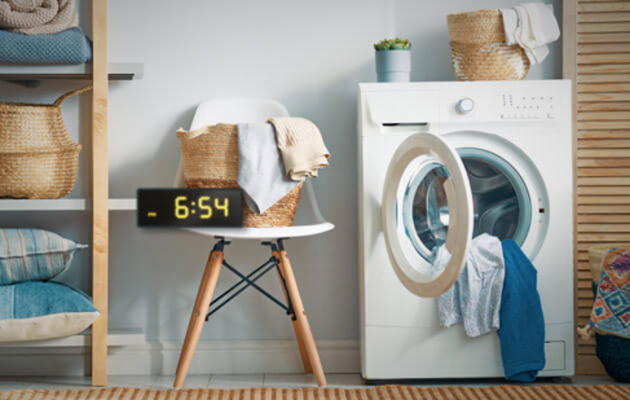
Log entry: {"hour": 6, "minute": 54}
